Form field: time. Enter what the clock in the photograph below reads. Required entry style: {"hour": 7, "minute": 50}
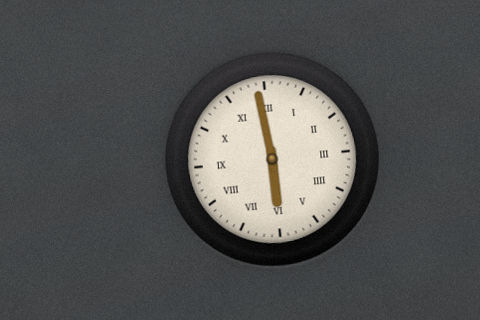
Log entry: {"hour": 5, "minute": 59}
